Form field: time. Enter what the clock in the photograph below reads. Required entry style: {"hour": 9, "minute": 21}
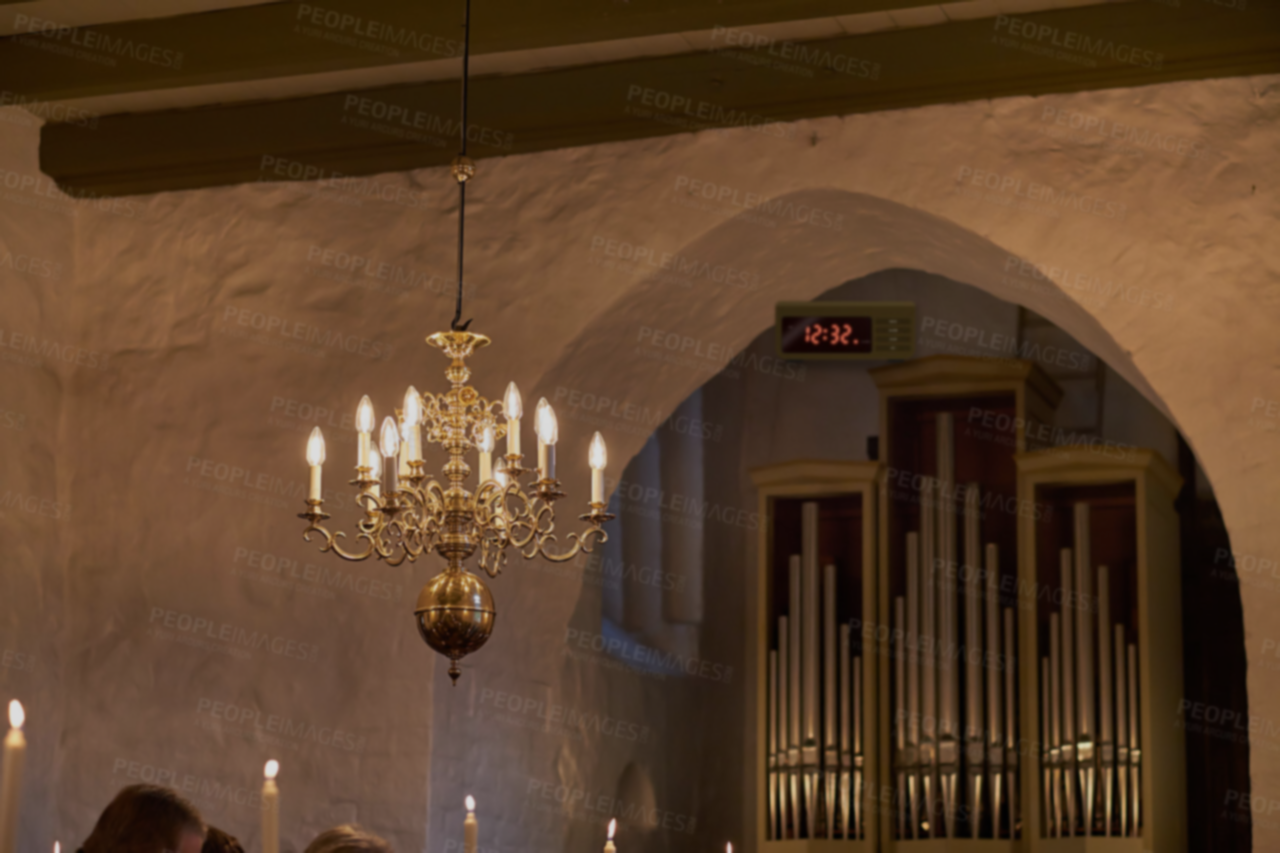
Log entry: {"hour": 12, "minute": 32}
